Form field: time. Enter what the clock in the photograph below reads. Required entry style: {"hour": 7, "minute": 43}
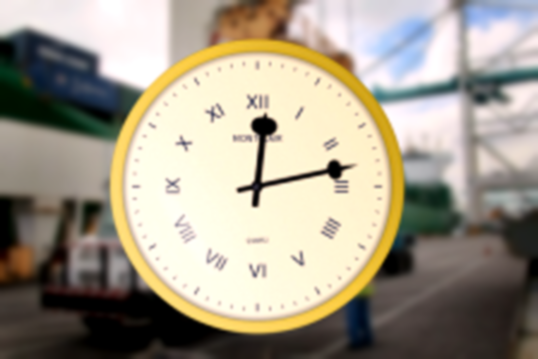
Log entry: {"hour": 12, "minute": 13}
